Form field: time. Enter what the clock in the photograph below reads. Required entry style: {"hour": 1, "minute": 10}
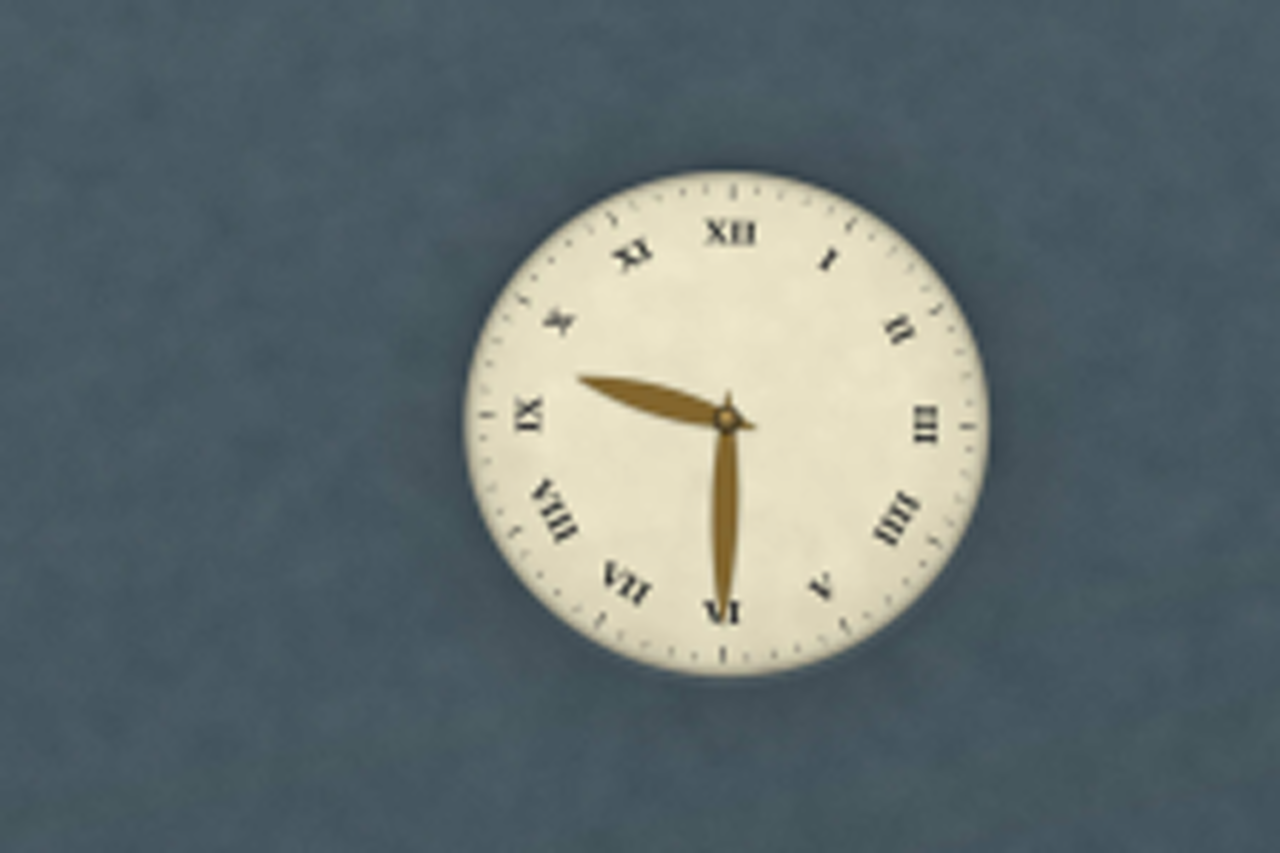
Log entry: {"hour": 9, "minute": 30}
